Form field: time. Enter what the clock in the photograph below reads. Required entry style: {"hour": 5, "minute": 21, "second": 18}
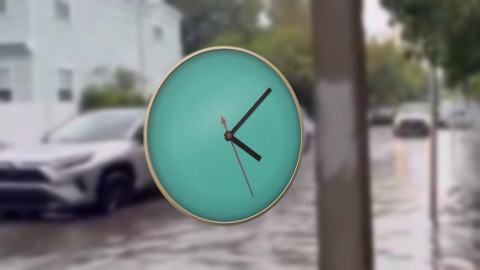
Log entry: {"hour": 4, "minute": 7, "second": 26}
